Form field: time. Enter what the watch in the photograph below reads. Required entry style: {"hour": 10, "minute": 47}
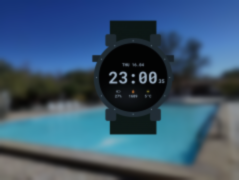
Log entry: {"hour": 23, "minute": 0}
